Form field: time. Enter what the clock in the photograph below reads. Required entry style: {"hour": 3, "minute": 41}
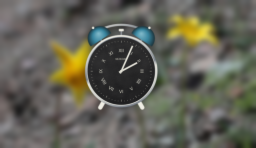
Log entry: {"hour": 2, "minute": 4}
